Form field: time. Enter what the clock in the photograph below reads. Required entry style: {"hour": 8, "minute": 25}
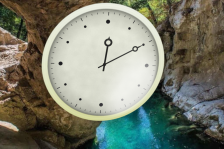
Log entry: {"hour": 12, "minute": 10}
